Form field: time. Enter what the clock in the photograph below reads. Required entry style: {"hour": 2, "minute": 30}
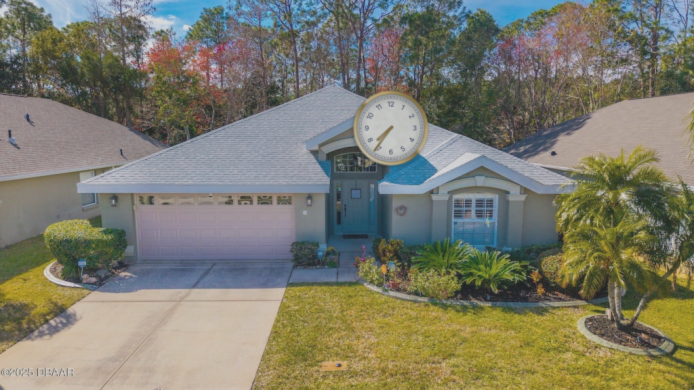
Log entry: {"hour": 7, "minute": 36}
